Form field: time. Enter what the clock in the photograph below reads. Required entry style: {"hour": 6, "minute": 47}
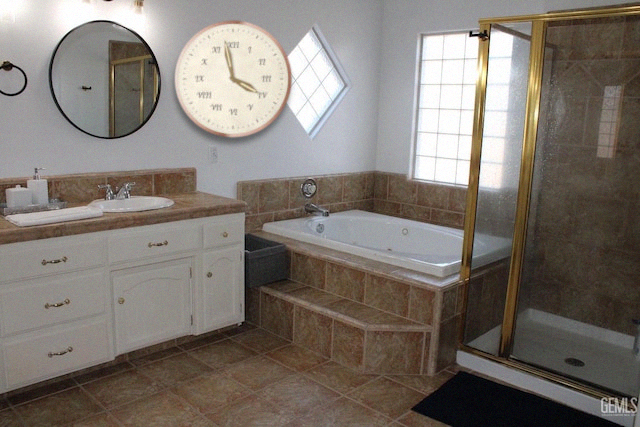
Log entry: {"hour": 3, "minute": 58}
